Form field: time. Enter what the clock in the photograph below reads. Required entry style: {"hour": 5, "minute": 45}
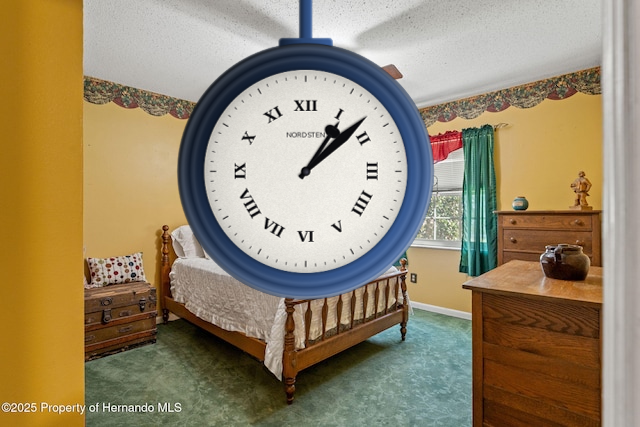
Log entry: {"hour": 1, "minute": 8}
